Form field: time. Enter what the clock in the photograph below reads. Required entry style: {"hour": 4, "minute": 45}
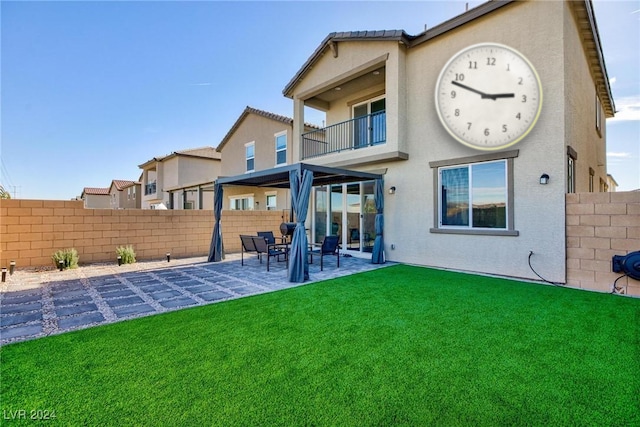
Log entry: {"hour": 2, "minute": 48}
